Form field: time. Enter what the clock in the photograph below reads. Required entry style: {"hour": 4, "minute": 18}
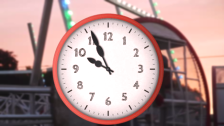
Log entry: {"hour": 9, "minute": 56}
